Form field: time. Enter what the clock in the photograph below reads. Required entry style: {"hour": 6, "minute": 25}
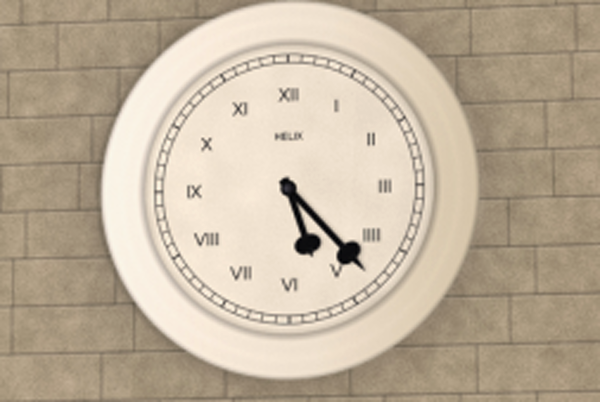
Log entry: {"hour": 5, "minute": 23}
